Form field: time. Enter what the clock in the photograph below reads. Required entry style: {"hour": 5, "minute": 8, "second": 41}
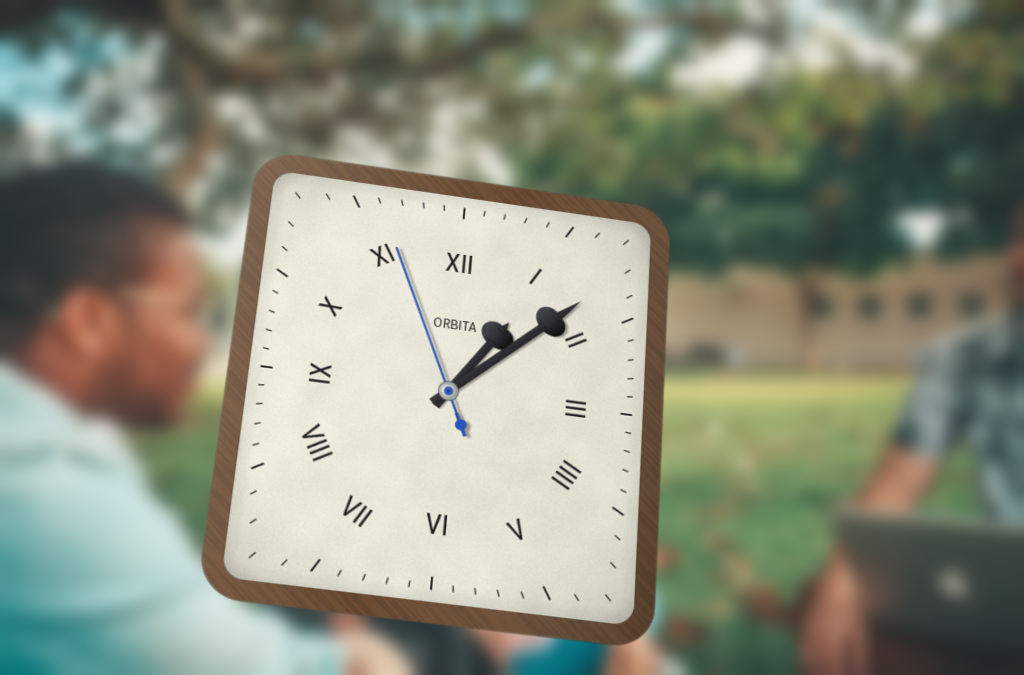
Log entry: {"hour": 1, "minute": 7, "second": 56}
